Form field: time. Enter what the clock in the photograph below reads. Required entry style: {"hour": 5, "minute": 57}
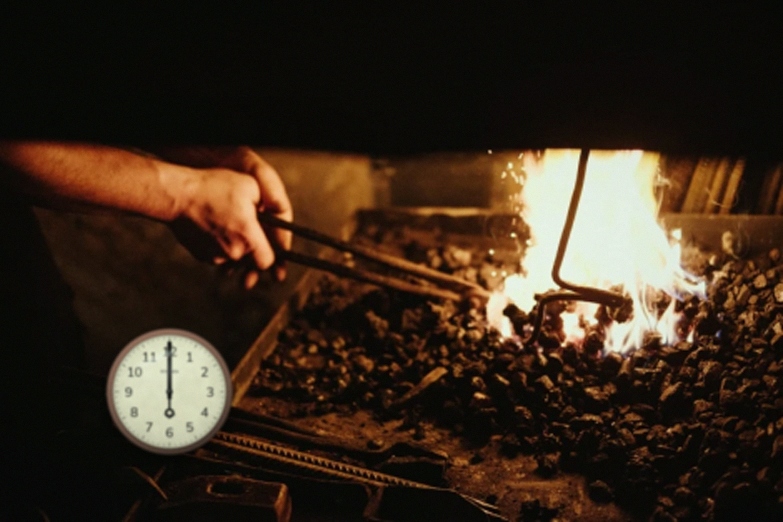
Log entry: {"hour": 6, "minute": 0}
